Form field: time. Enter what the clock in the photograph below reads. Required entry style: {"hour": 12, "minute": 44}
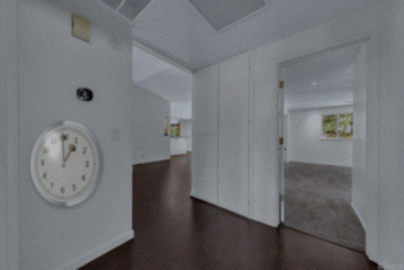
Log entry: {"hour": 12, "minute": 59}
